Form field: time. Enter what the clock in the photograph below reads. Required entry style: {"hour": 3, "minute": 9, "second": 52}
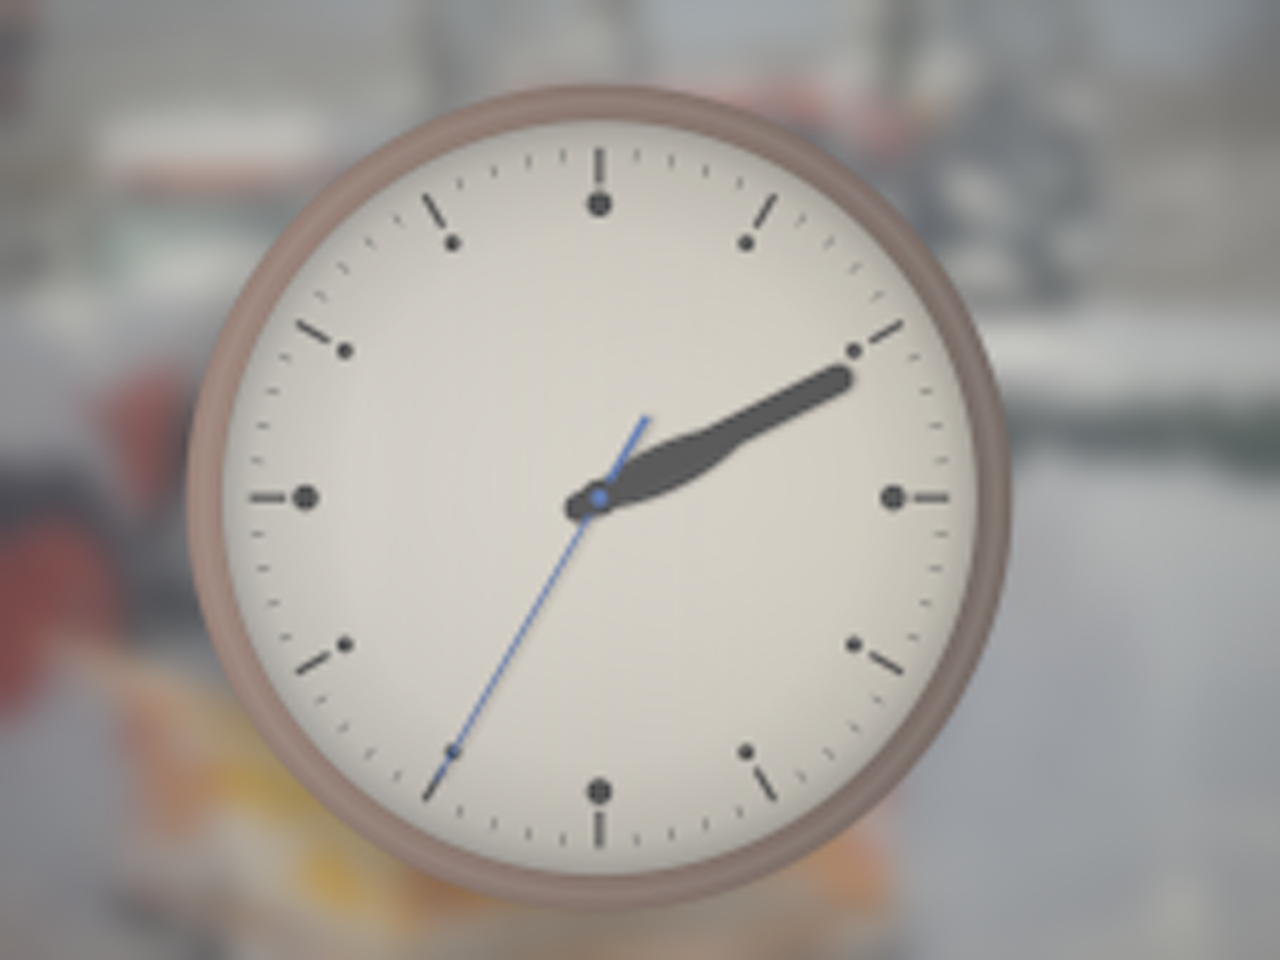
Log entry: {"hour": 2, "minute": 10, "second": 35}
